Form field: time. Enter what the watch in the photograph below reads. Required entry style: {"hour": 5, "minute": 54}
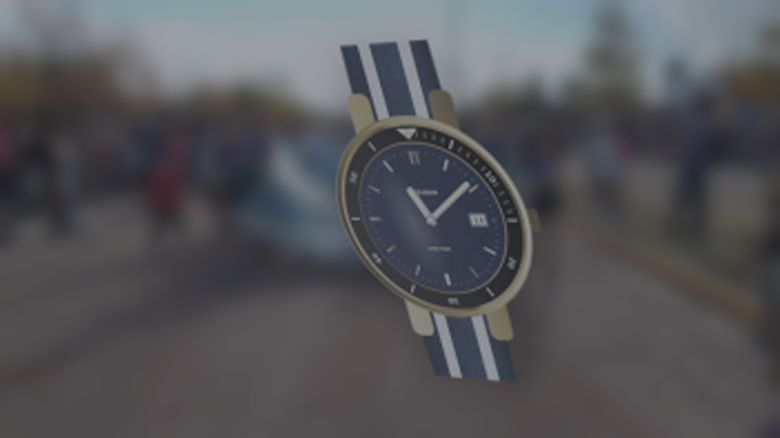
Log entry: {"hour": 11, "minute": 9}
